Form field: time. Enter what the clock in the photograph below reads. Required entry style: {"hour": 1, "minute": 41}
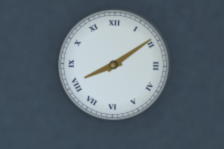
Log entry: {"hour": 8, "minute": 9}
